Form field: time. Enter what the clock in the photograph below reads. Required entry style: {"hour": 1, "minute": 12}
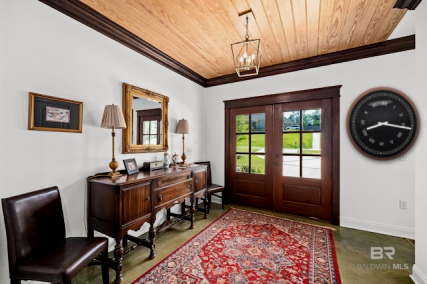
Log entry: {"hour": 8, "minute": 16}
